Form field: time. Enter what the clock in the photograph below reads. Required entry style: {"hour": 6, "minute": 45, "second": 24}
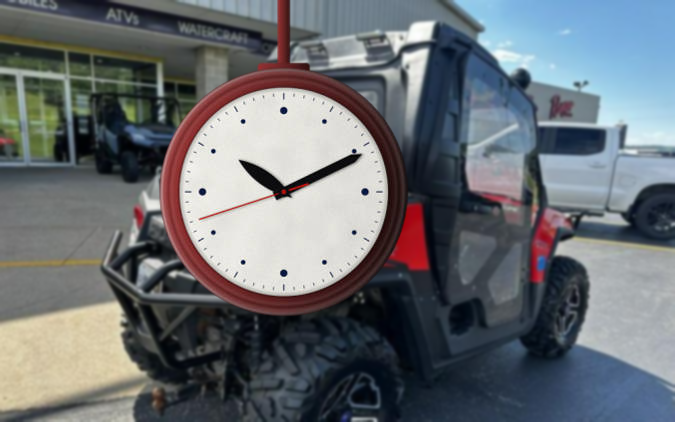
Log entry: {"hour": 10, "minute": 10, "second": 42}
